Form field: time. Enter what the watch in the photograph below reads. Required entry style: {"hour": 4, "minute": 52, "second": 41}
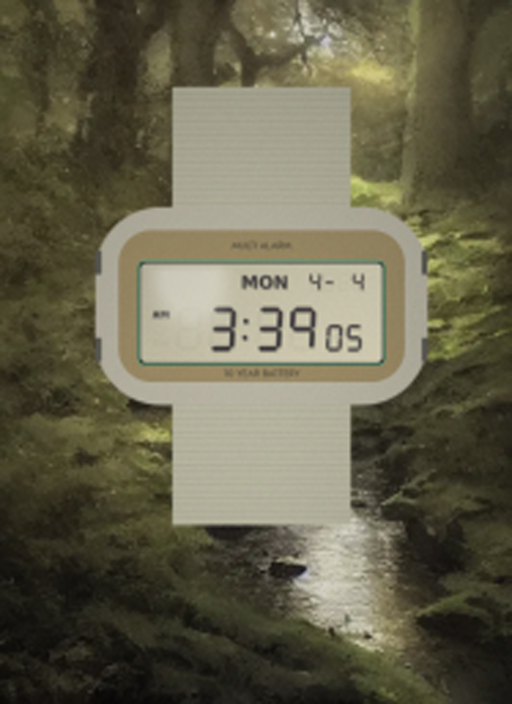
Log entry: {"hour": 3, "minute": 39, "second": 5}
